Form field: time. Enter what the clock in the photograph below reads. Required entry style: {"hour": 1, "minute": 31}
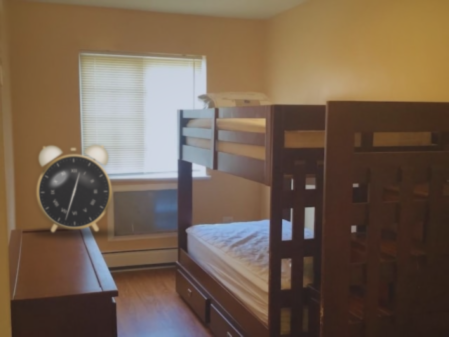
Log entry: {"hour": 12, "minute": 33}
